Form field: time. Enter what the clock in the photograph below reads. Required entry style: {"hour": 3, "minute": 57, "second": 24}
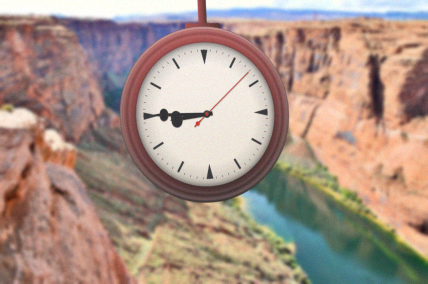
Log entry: {"hour": 8, "minute": 45, "second": 8}
